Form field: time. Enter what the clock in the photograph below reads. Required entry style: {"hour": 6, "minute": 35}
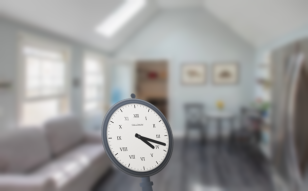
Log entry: {"hour": 4, "minute": 18}
